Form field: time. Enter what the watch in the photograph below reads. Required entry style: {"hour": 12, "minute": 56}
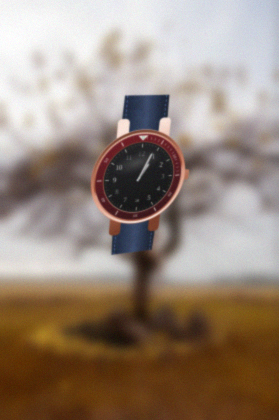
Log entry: {"hour": 1, "minute": 4}
